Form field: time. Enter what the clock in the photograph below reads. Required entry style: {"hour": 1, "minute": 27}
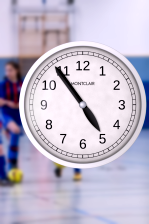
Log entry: {"hour": 4, "minute": 54}
